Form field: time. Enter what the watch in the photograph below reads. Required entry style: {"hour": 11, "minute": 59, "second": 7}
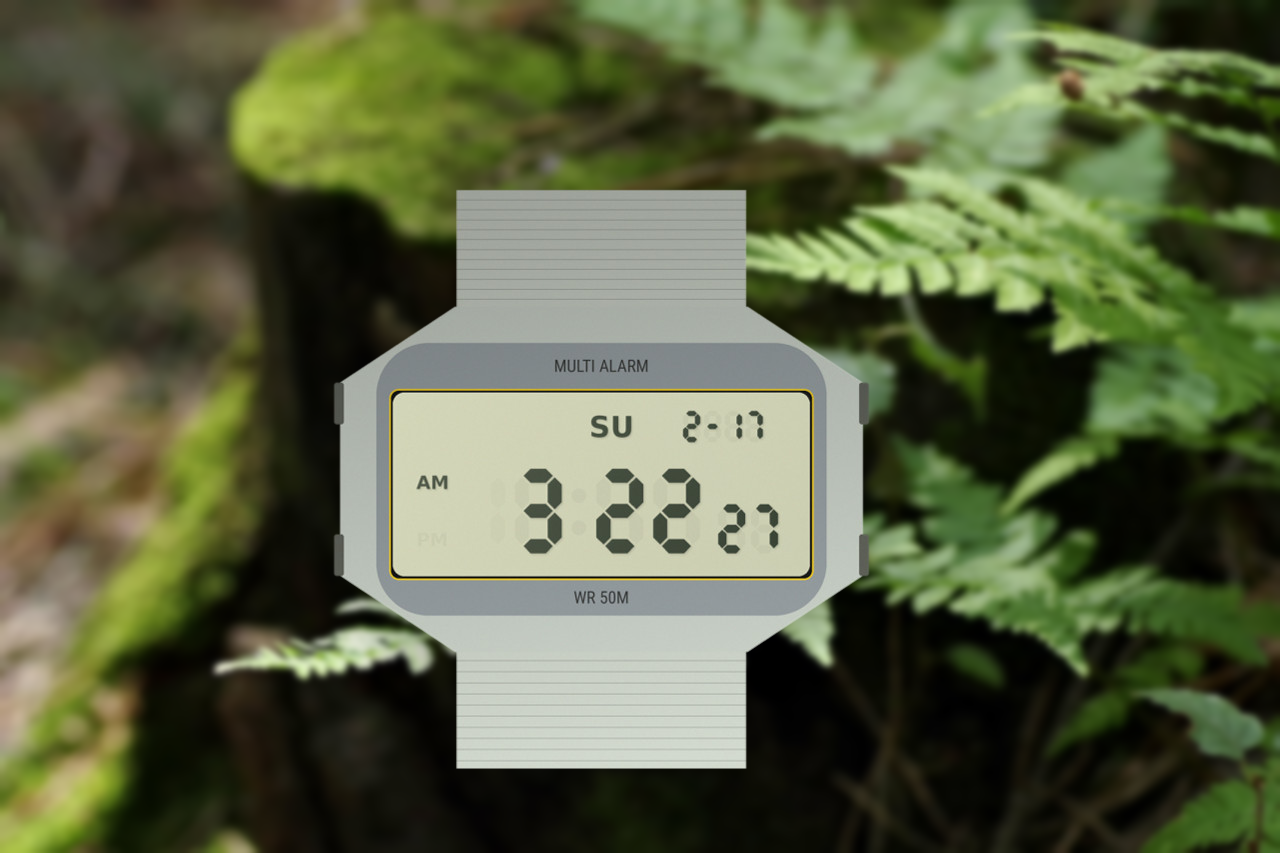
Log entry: {"hour": 3, "minute": 22, "second": 27}
